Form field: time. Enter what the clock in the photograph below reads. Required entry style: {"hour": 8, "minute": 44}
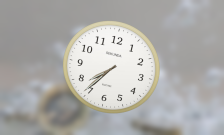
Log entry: {"hour": 7, "minute": 36}
